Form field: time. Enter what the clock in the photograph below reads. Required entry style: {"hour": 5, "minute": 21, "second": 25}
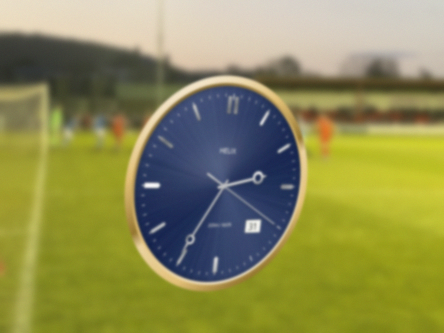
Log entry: {"hour": 2, "minute": 35, "second": 20}
